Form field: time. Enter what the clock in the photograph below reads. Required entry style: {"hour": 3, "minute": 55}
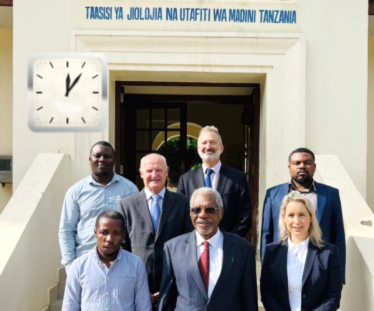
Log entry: {"hour": 12, "minute": 6}
